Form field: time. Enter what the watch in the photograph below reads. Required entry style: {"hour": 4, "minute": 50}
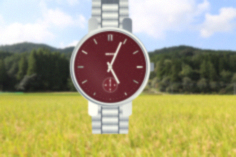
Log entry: {"hour": 5, "minute": 4}
